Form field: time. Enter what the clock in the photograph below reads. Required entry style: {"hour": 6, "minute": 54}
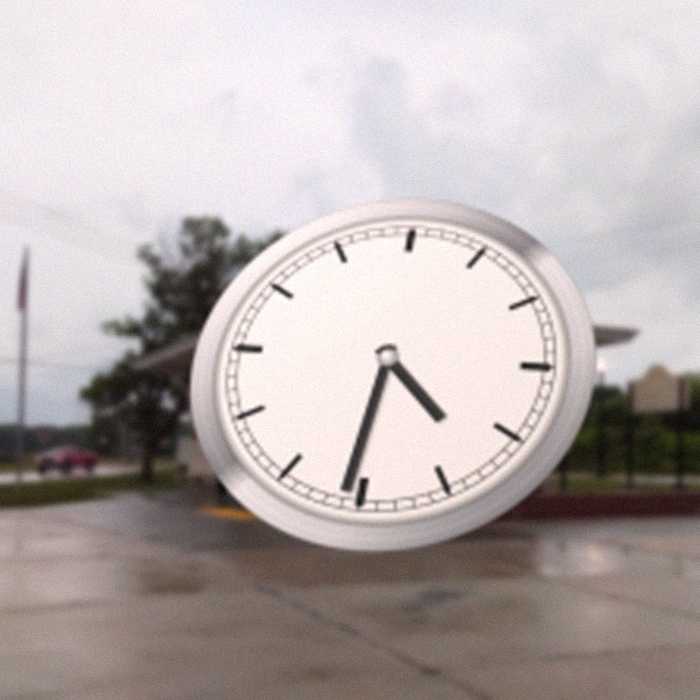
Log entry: {"hour": 4, "minute": 31}
